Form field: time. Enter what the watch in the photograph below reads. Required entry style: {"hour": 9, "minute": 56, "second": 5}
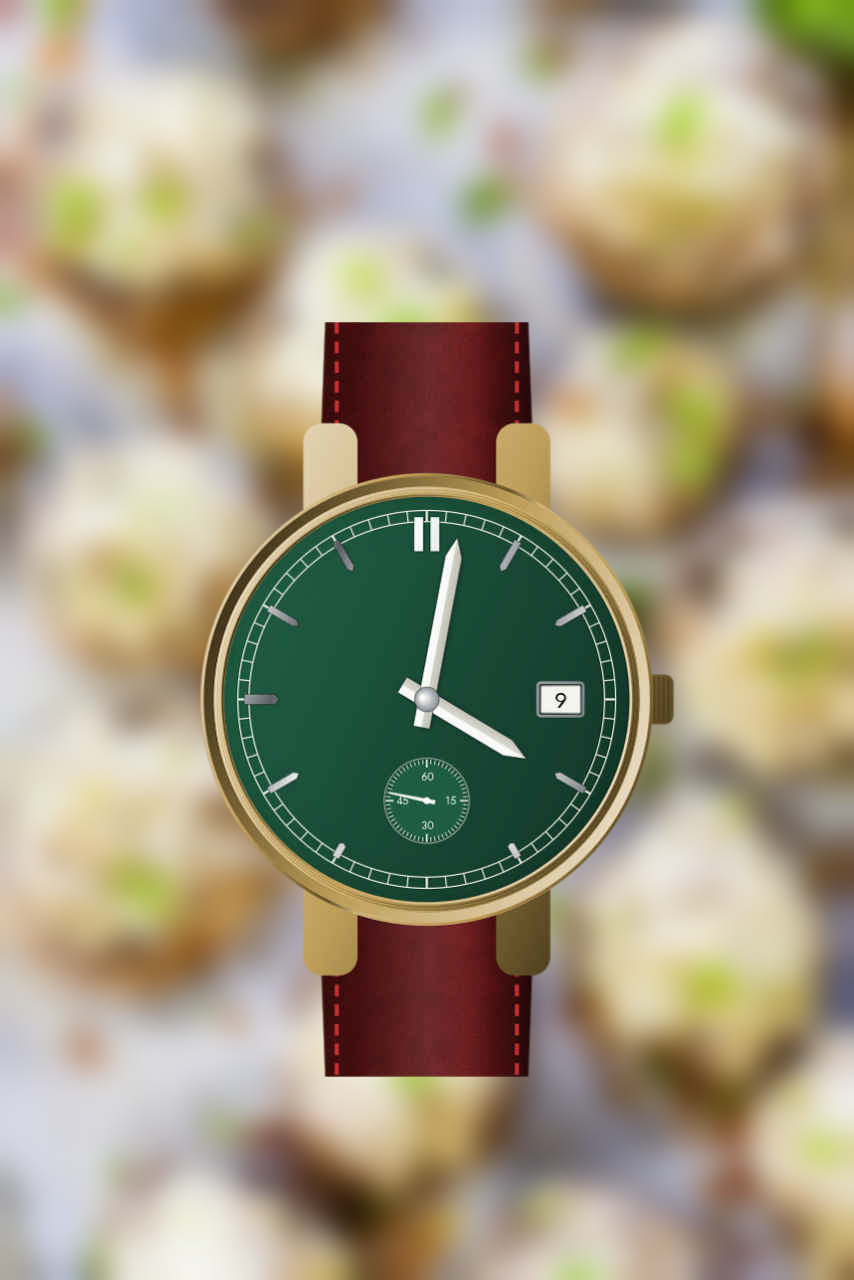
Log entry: {"hour": 4, "minute": 1, "second": 47}
